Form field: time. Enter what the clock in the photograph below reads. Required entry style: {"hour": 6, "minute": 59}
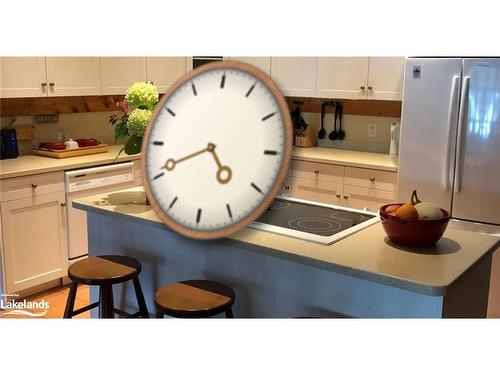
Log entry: {"hour": 4, "minute": 41}
